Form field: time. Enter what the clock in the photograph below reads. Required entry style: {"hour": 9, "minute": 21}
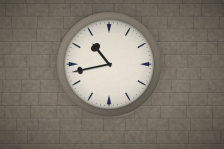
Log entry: {"hour": 10, "minute": 43}
